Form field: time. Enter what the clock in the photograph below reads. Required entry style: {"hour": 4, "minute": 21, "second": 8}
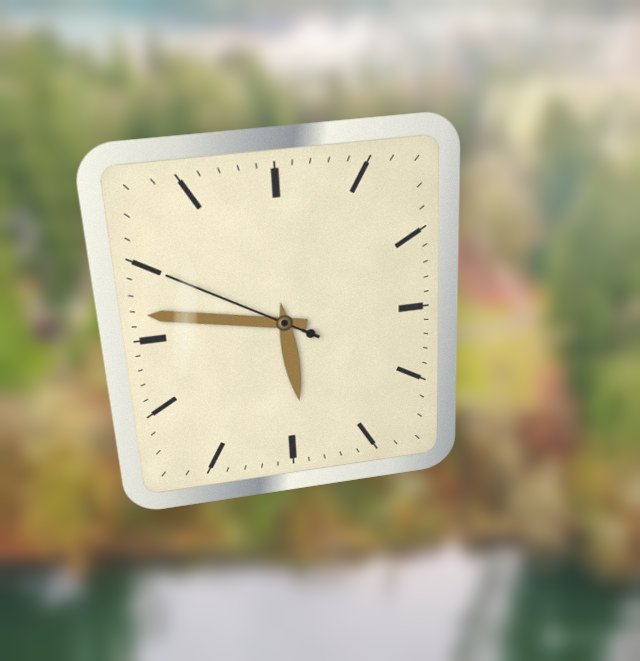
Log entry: {"hour": 5, "minute": 46, "second": 50}
